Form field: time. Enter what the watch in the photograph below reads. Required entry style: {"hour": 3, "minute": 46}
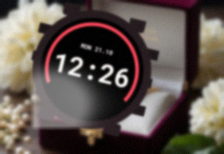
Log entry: {"hour": 12, "minute": 26}
